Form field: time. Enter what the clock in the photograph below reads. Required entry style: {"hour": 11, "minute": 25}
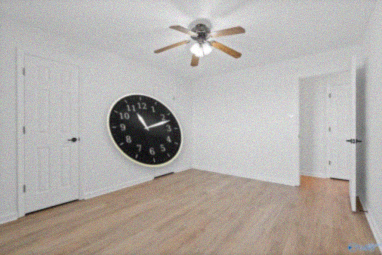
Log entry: {"hour": 11, "minute": 12}
